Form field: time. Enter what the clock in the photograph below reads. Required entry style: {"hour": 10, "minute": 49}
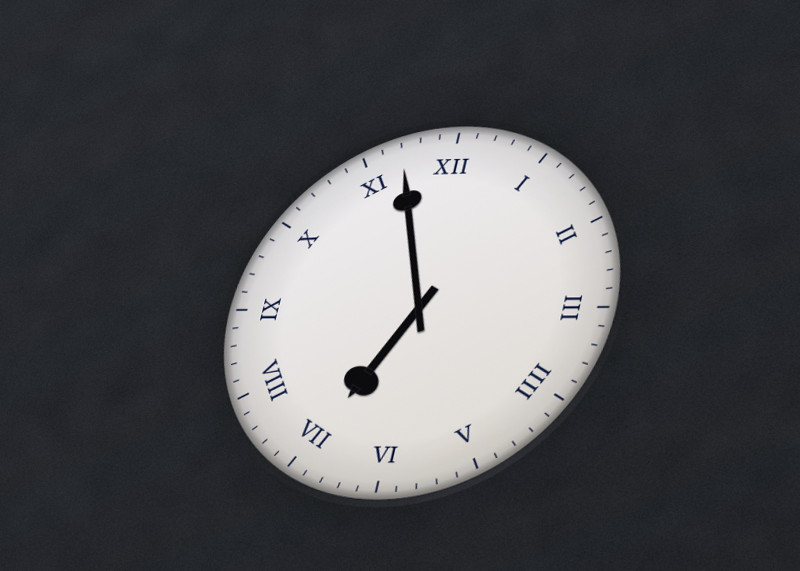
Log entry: {"hour": 6, "minute": 57}
